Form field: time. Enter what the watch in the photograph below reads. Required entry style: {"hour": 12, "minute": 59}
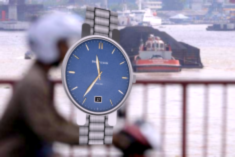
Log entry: {"hour": 11, "minute": 36}
